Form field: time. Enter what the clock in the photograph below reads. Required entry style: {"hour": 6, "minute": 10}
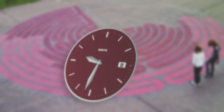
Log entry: {"hour": 9, "minute": 32}
